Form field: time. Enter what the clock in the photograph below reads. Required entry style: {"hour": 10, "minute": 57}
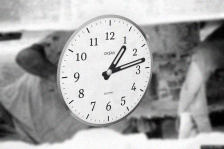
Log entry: {"hour": 1, "minute": 13}
